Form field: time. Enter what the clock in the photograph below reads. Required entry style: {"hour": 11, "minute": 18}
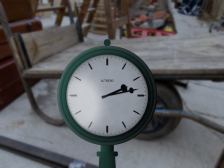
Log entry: {"hour": 2, "minute": 13}
